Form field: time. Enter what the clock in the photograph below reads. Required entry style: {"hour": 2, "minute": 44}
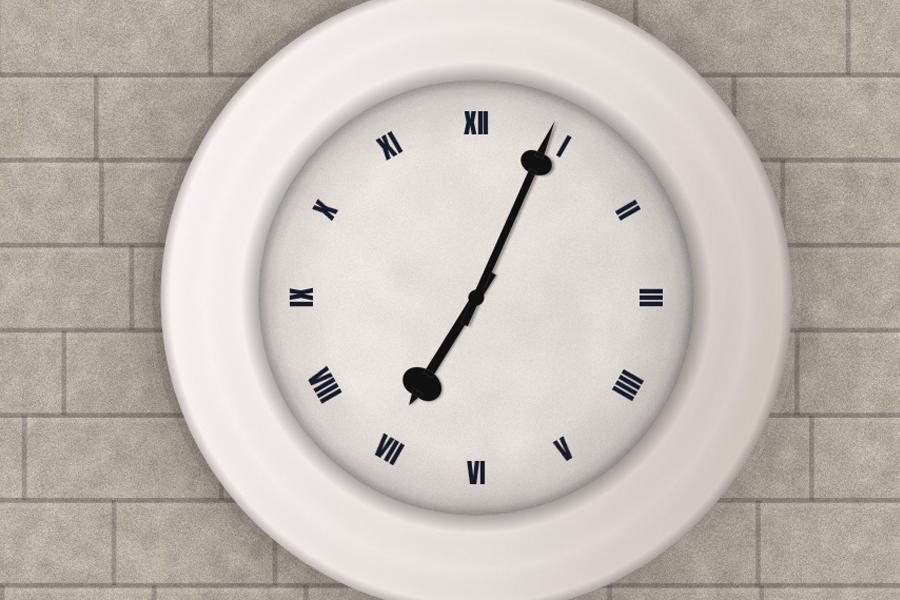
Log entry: {"hour": 7, "minute": 4}
